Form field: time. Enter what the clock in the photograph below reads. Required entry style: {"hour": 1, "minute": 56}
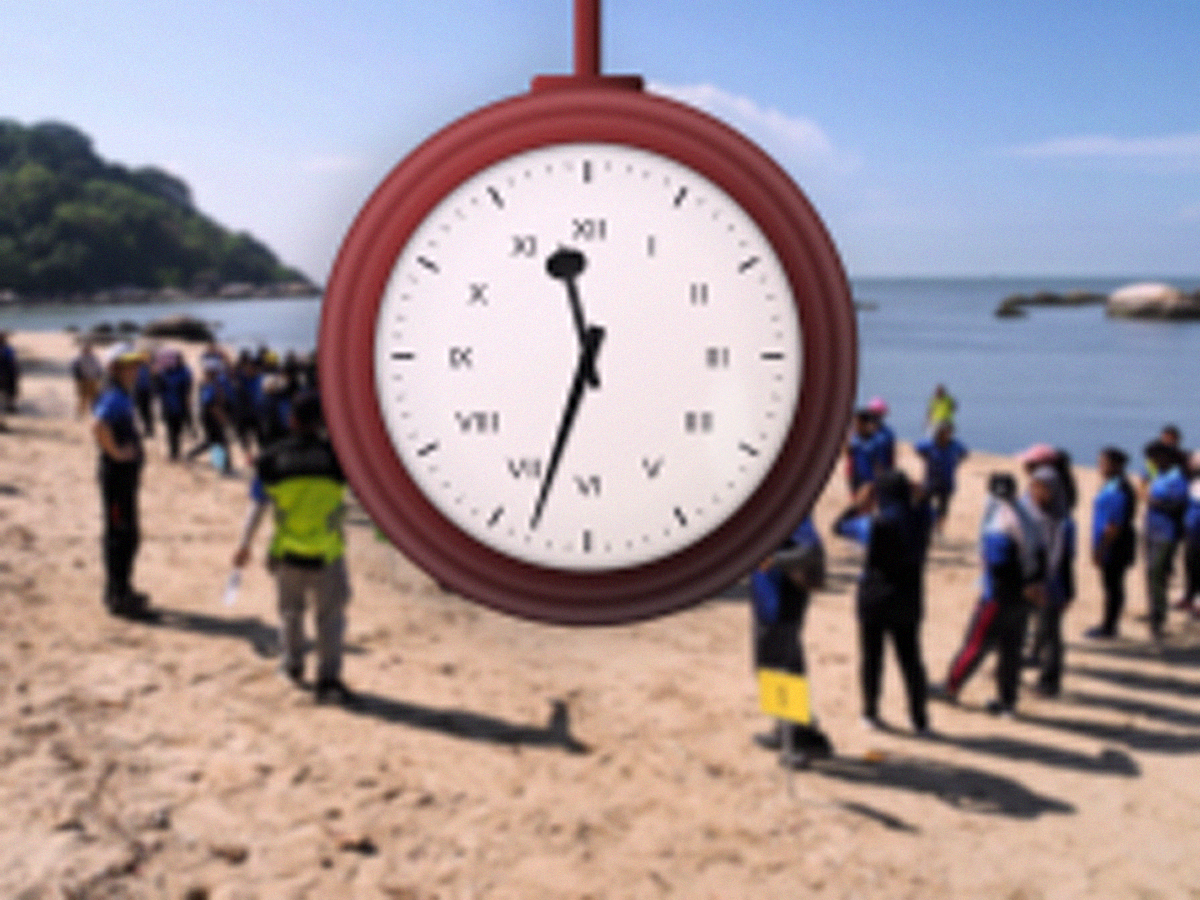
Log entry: {"hour": 11, "minute": 33}
